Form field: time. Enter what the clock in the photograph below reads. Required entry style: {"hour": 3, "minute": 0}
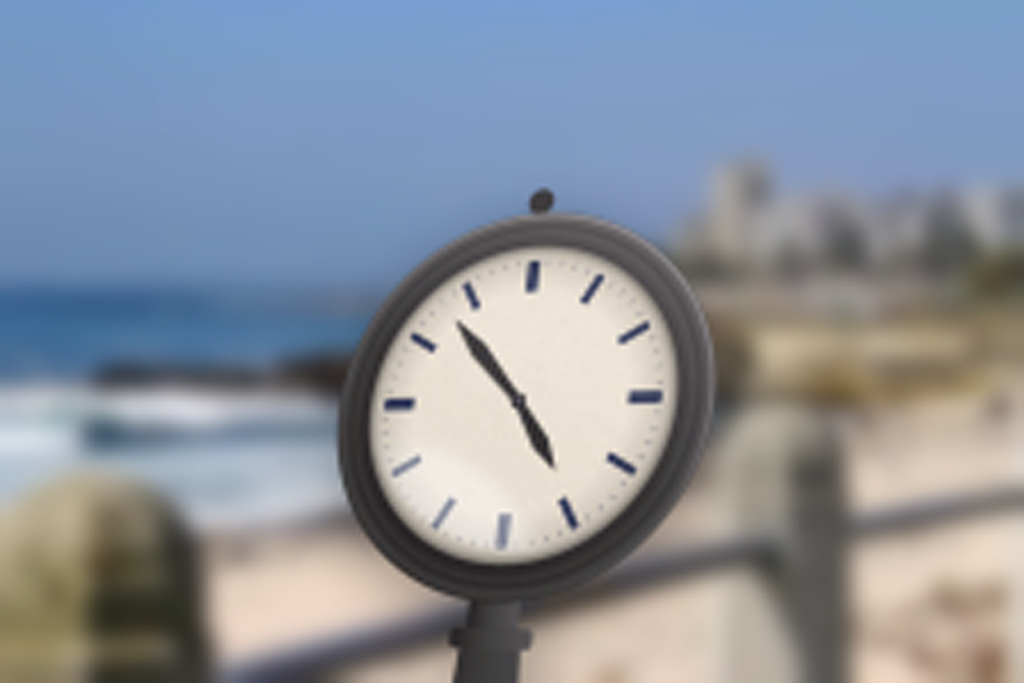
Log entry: {"hour": 4, "minute": 53}
